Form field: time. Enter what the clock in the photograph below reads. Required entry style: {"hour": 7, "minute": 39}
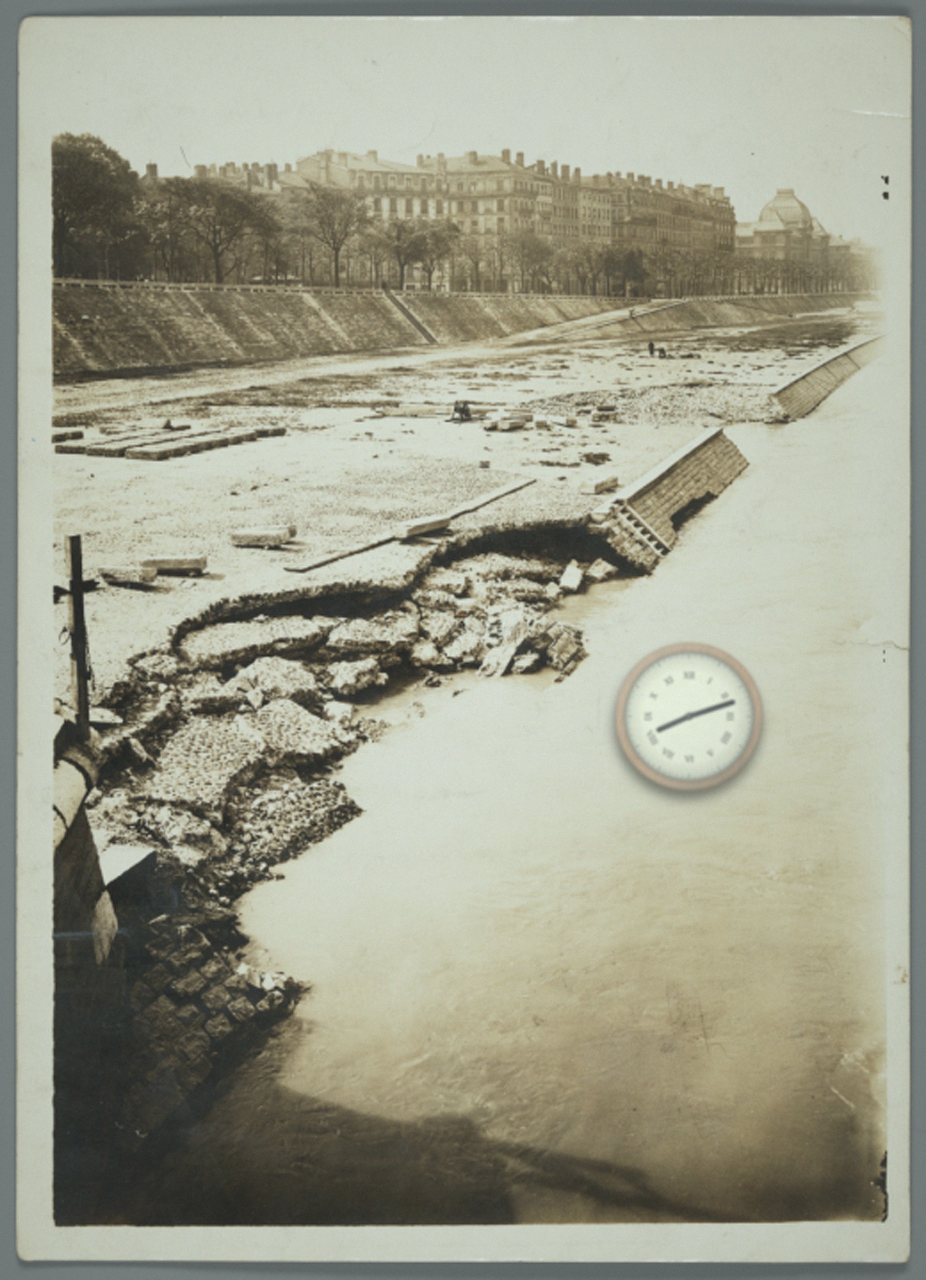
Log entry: {"hour": 8, "minute": 12}
